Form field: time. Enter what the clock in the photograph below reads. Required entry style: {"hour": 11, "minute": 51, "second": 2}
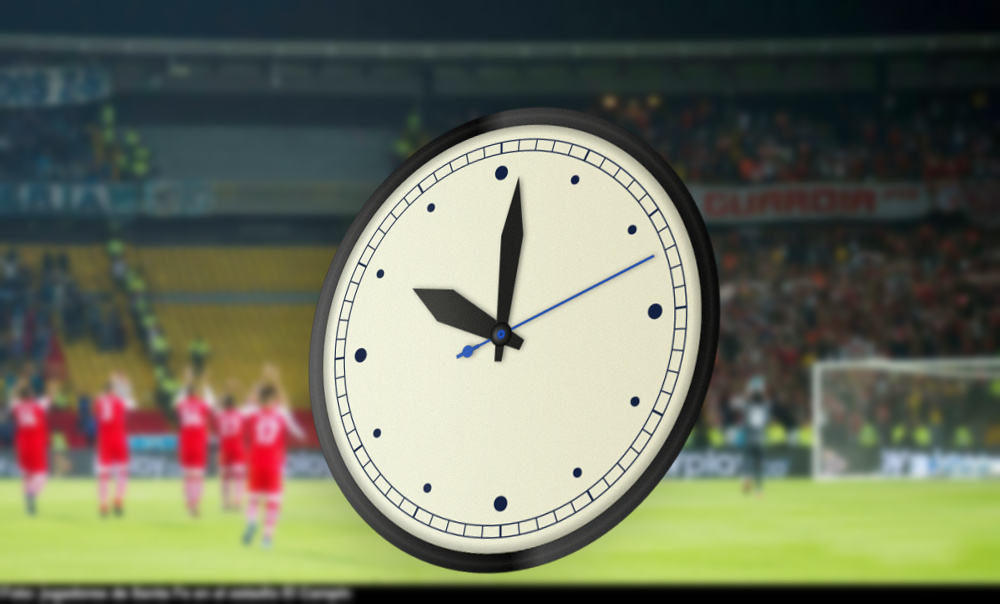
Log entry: {"hour": 10, "minute": 1, "second": 12}
